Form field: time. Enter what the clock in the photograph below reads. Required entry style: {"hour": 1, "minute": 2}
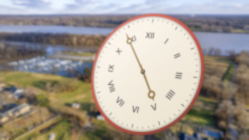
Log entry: {"hour": 4, "minute": 54}
